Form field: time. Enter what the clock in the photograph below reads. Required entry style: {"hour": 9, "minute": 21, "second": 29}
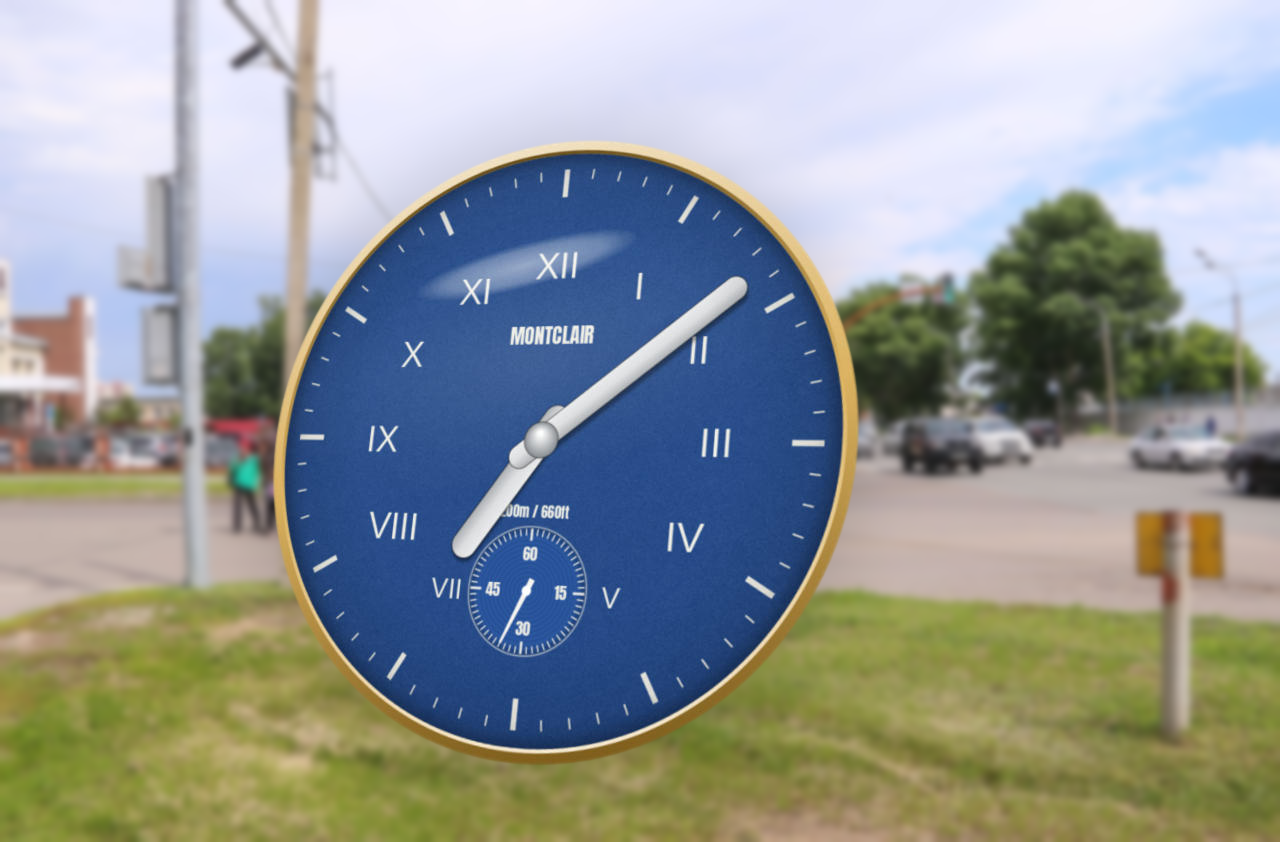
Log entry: {"hour": 7, "minute": 8, "second": 34}
